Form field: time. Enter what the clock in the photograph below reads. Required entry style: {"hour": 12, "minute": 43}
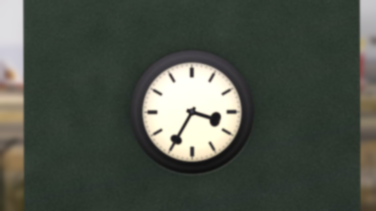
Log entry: {"hour": 3, "minute": 35}
